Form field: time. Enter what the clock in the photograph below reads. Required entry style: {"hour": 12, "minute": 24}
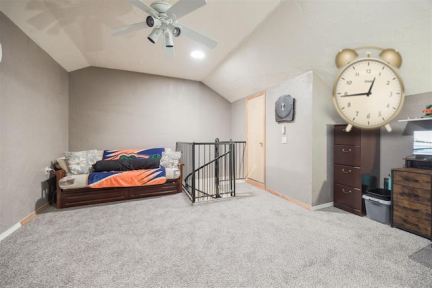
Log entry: {"hour": 12, "minute": 44}
